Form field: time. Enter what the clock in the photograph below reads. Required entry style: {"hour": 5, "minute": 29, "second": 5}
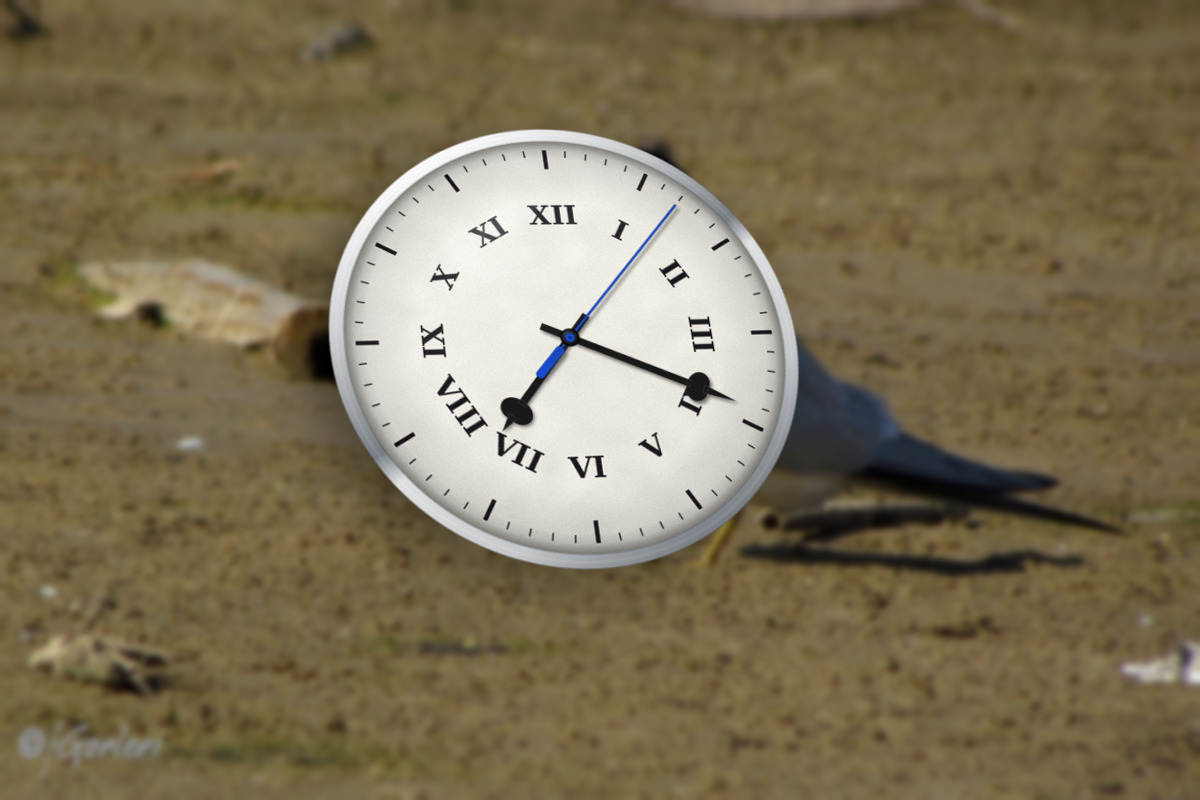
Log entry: {"hour": 7, "minute": 19, "second": 7}
